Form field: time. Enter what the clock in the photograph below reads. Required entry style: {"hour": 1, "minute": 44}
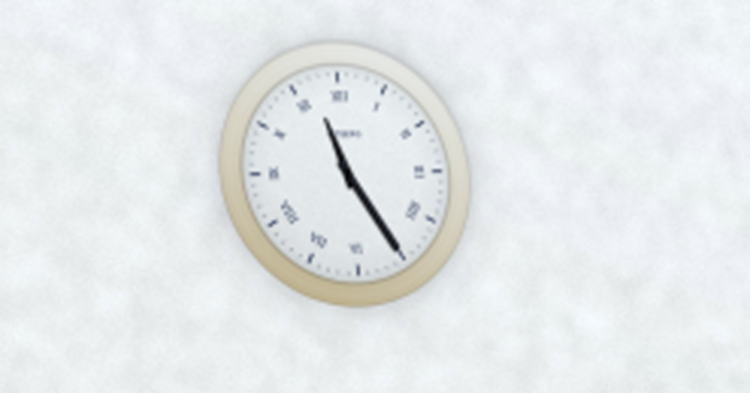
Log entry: {"hour": 11, "minute": 25}
